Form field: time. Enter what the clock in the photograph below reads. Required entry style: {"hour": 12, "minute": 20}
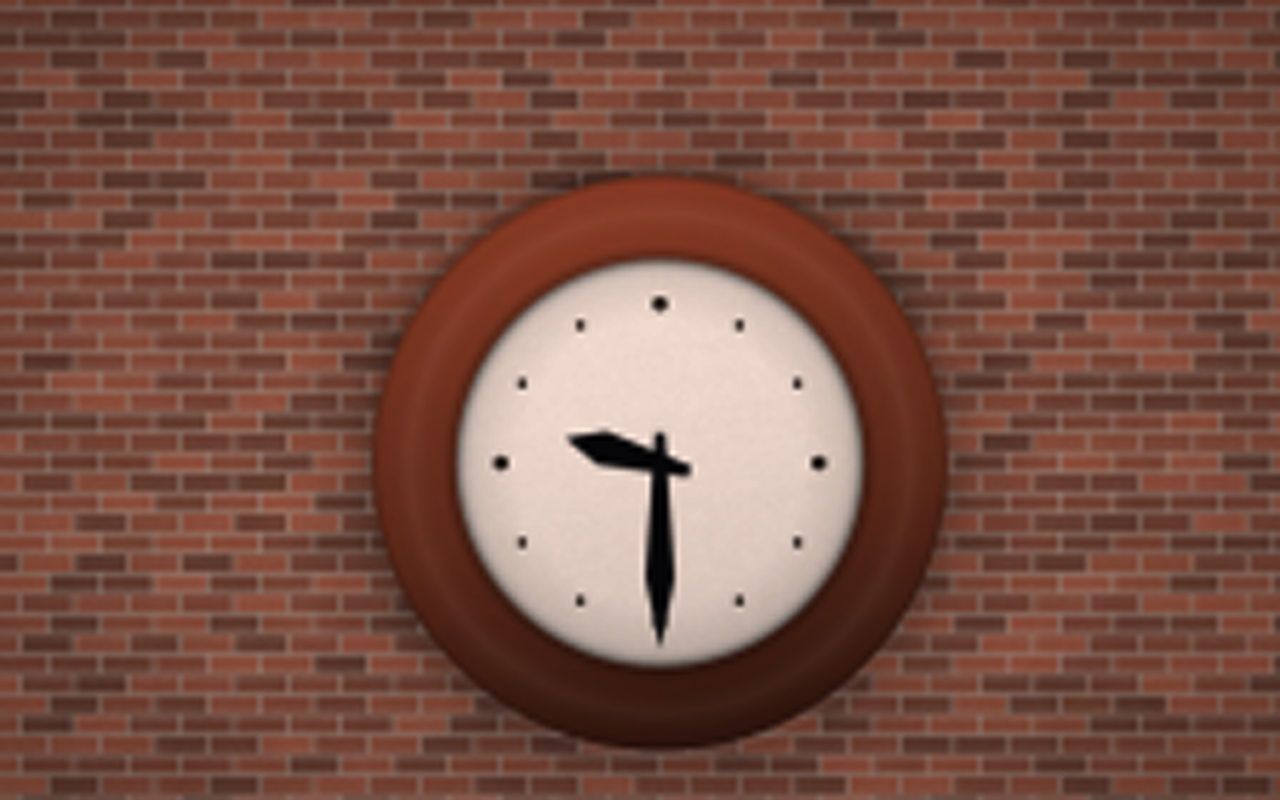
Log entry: {"hour": 9, "minute": 30}
